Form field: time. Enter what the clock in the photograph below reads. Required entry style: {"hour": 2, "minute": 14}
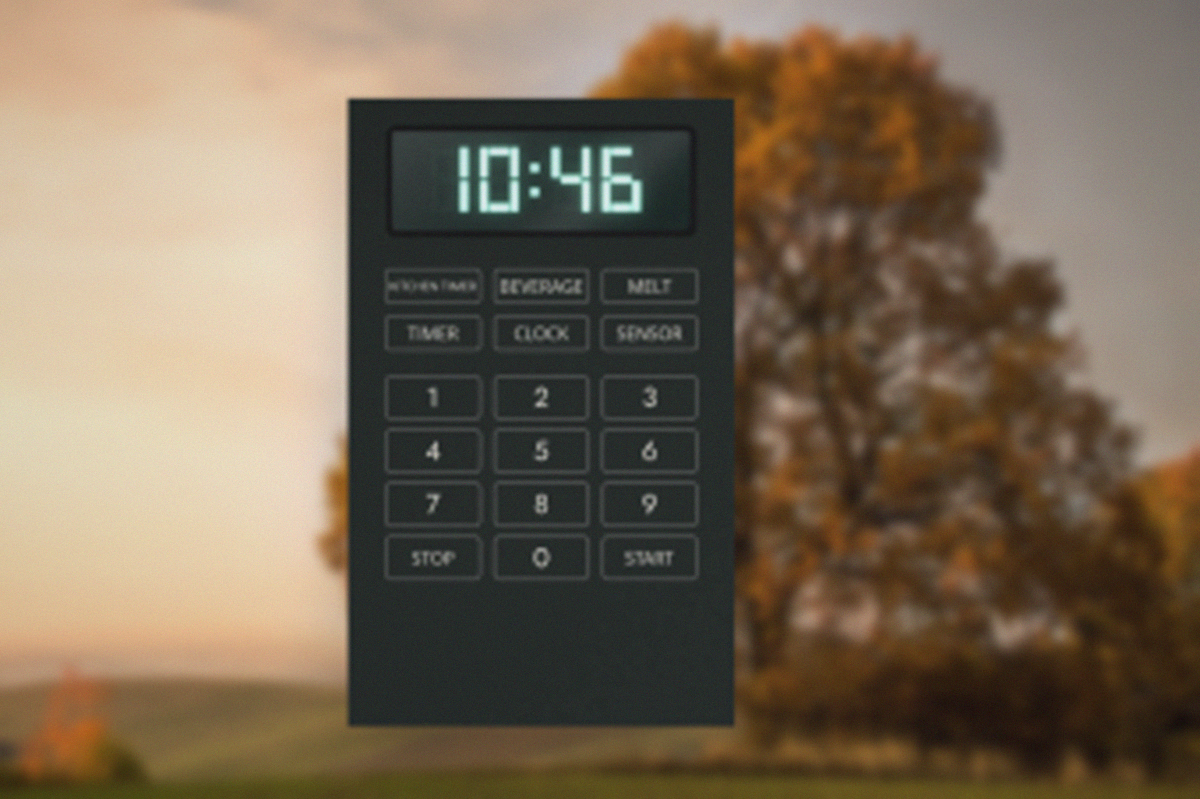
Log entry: {"hour": 10, "minute": 46}
